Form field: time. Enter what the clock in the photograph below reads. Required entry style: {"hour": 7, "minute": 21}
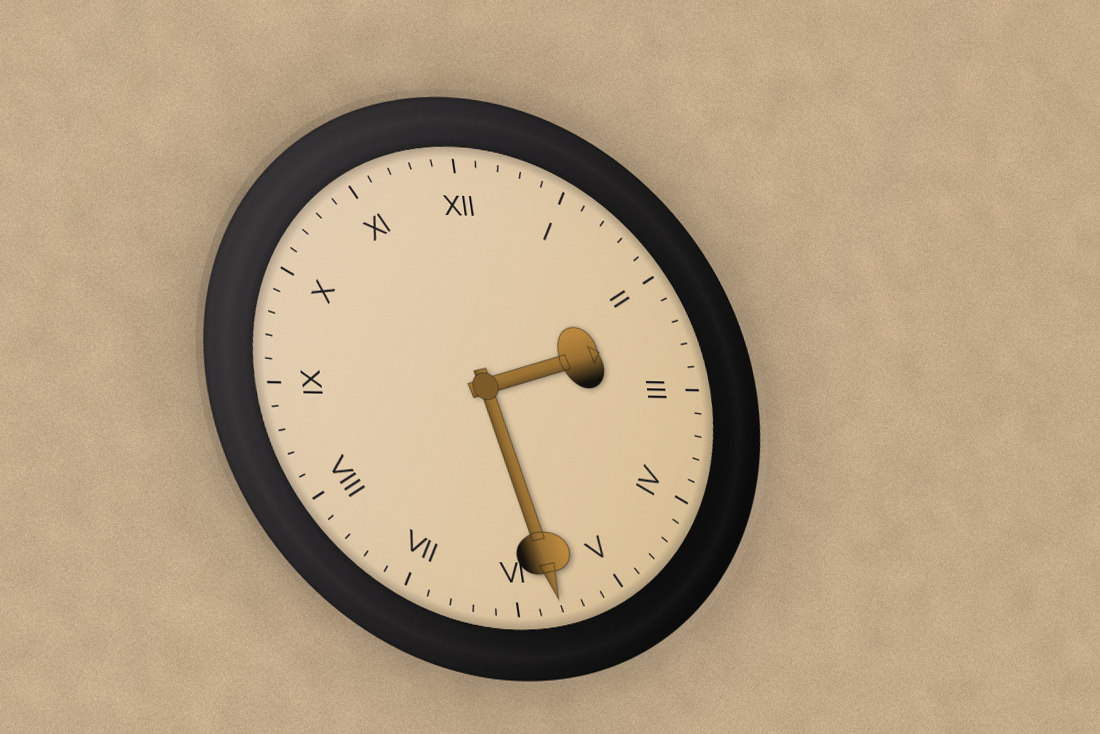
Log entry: {"hour": 2, "minute": 28}
